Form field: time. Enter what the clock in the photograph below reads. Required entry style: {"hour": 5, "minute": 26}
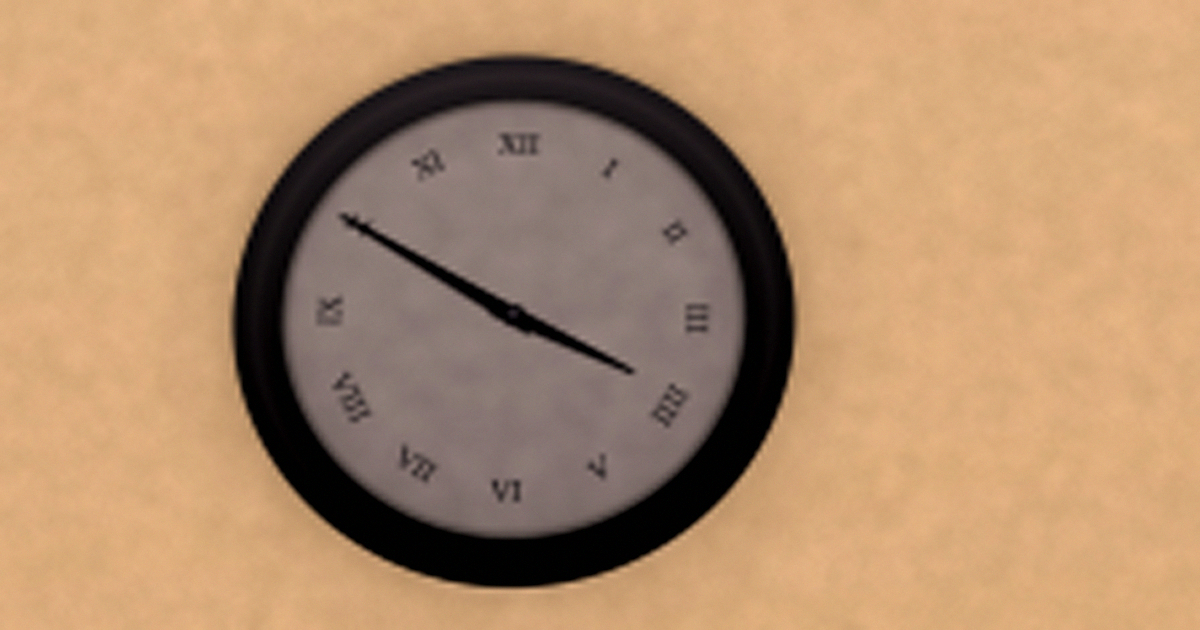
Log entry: {"hour": 3, "minute": 50}
